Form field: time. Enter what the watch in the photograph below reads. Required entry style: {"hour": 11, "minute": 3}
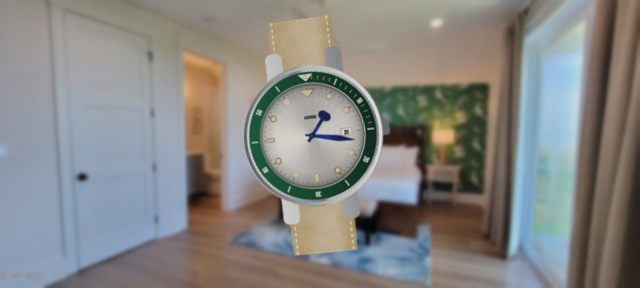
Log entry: {"hour": 1, "minute": 17}
